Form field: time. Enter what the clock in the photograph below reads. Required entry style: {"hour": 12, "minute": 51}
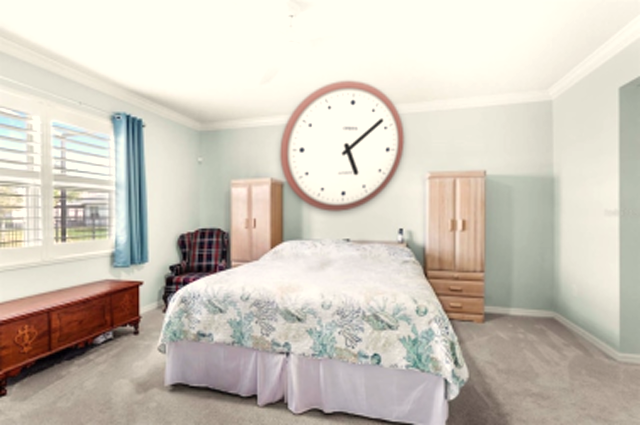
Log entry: {"hour": 5, "minute": 8}
